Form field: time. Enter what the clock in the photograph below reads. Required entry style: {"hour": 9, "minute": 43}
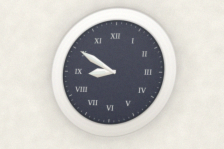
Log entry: {"hour": 8, "minute": 50}
